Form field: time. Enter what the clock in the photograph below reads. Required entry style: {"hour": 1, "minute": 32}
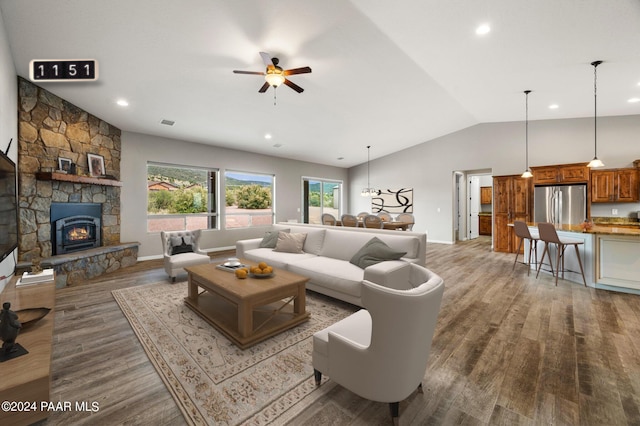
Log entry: {"hour": 11, "minute": 51}
